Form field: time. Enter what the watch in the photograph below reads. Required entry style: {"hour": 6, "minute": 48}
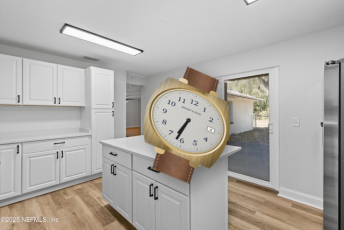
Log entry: {"hour": 6, "minute": 32}
